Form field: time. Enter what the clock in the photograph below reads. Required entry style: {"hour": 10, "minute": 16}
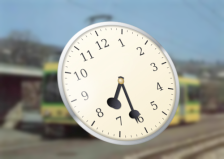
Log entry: {"hour": 7, "minute": 31}
